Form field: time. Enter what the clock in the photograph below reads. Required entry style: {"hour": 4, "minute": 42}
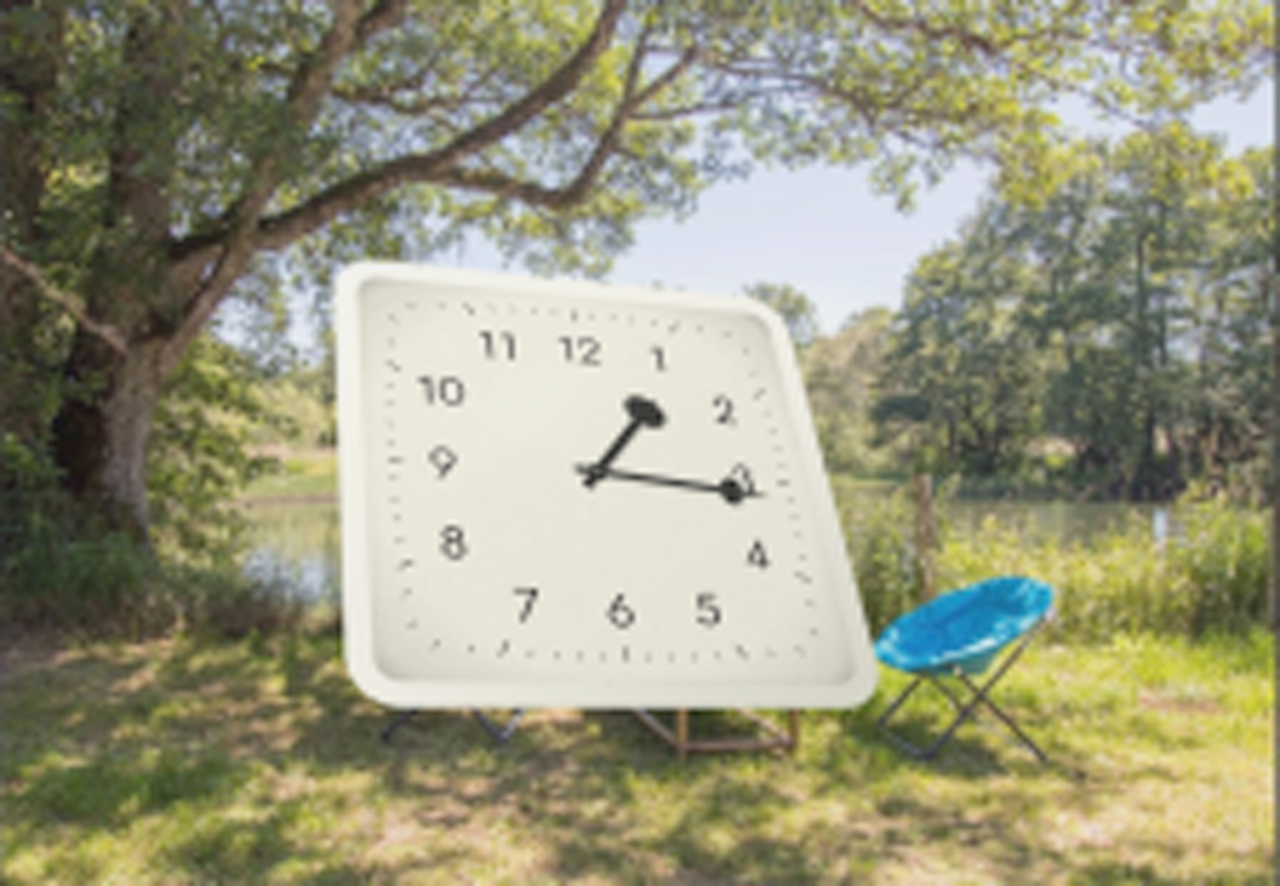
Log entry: {"hour": 1, "minute": 16}
